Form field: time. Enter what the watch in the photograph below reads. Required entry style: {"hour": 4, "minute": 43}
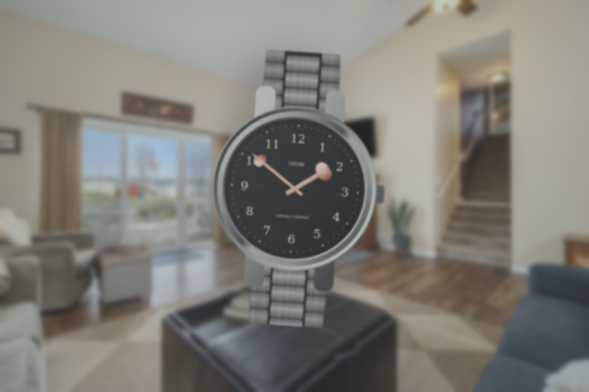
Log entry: {"hour": 1, "minute": 51}
